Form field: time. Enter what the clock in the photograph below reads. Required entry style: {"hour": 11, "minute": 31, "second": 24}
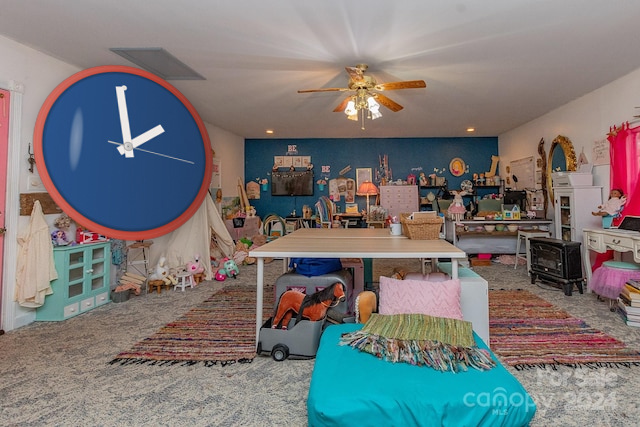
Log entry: {"hour": 1, "minute": 59, "second": 17}
